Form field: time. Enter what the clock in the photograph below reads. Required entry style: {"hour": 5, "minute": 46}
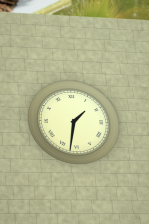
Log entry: {"hour": 1, "minute": 32}
